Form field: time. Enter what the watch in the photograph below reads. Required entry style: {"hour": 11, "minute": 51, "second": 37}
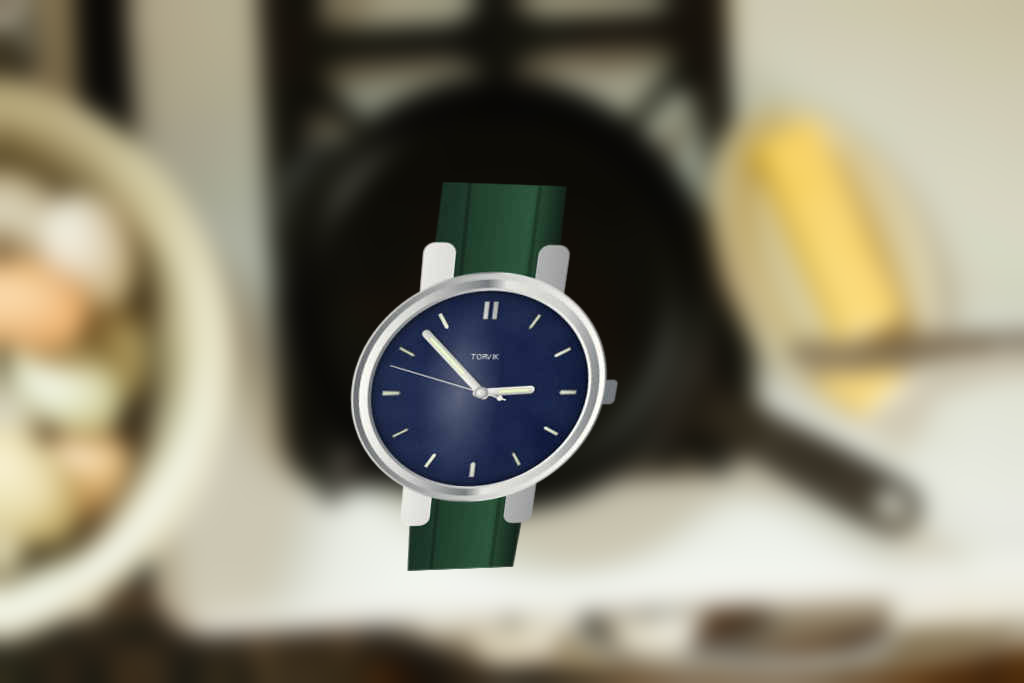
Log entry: {"hour": 2, "minute": 52, "second": 48}
